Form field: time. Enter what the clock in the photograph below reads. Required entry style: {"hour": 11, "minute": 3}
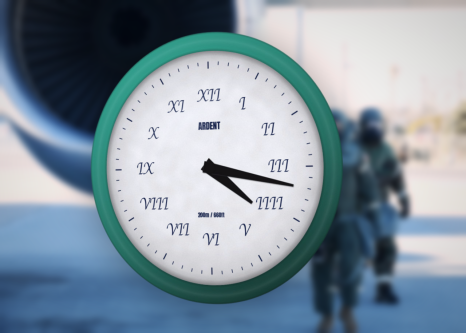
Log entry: {"hour": 4, "minute": 17}
